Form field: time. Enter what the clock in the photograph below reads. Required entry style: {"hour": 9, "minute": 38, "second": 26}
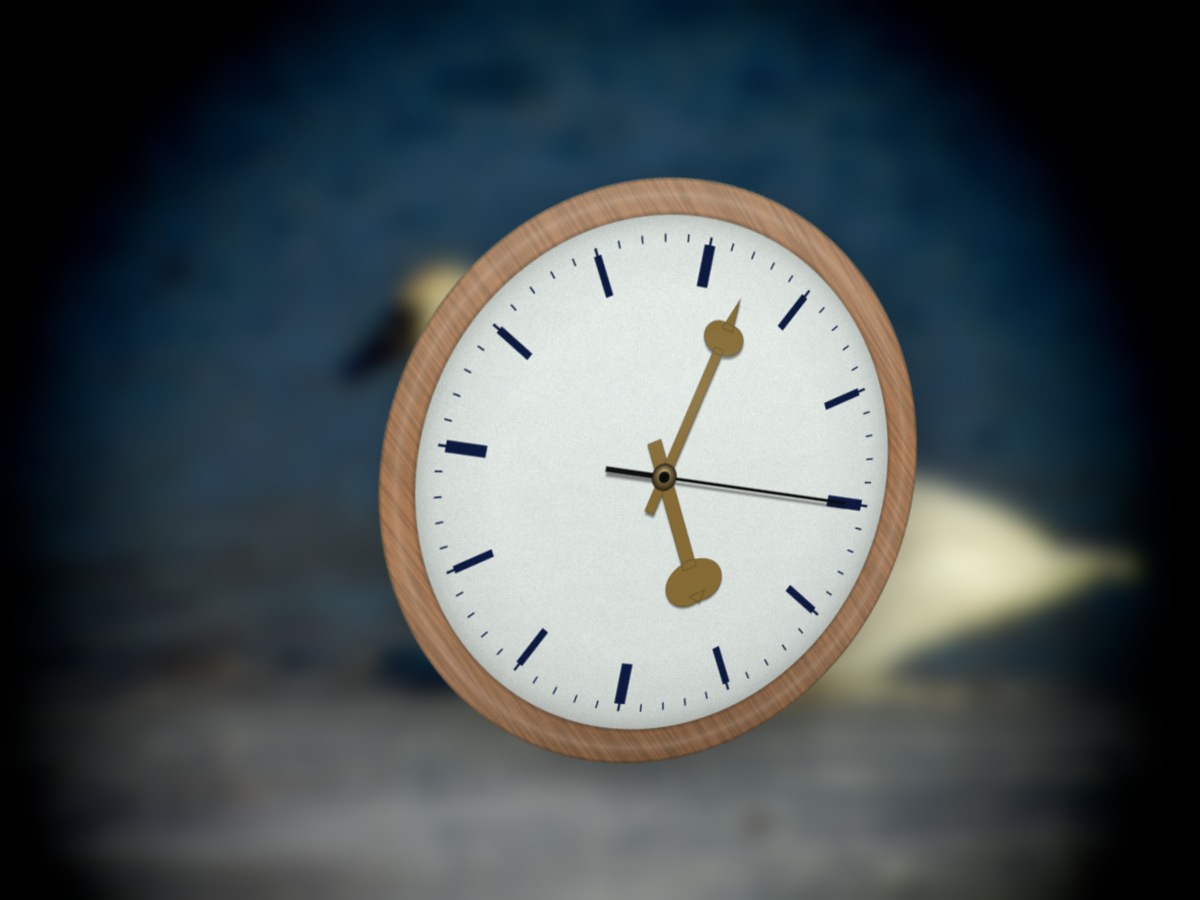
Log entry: {"hour": 5, "minute": 2, "second": 15}
